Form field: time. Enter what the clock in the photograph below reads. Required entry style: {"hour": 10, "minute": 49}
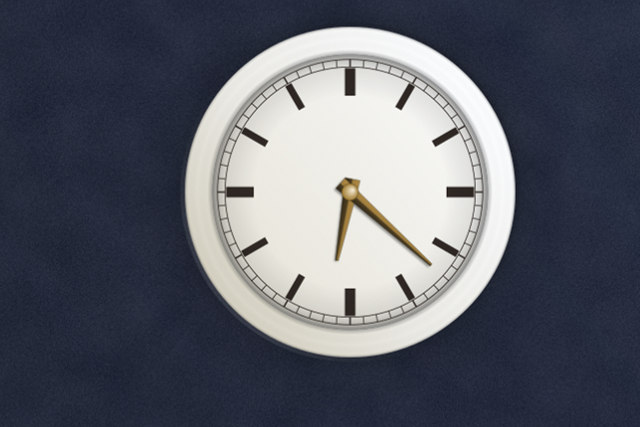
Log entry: {"hour": 6, "minute": 22}
